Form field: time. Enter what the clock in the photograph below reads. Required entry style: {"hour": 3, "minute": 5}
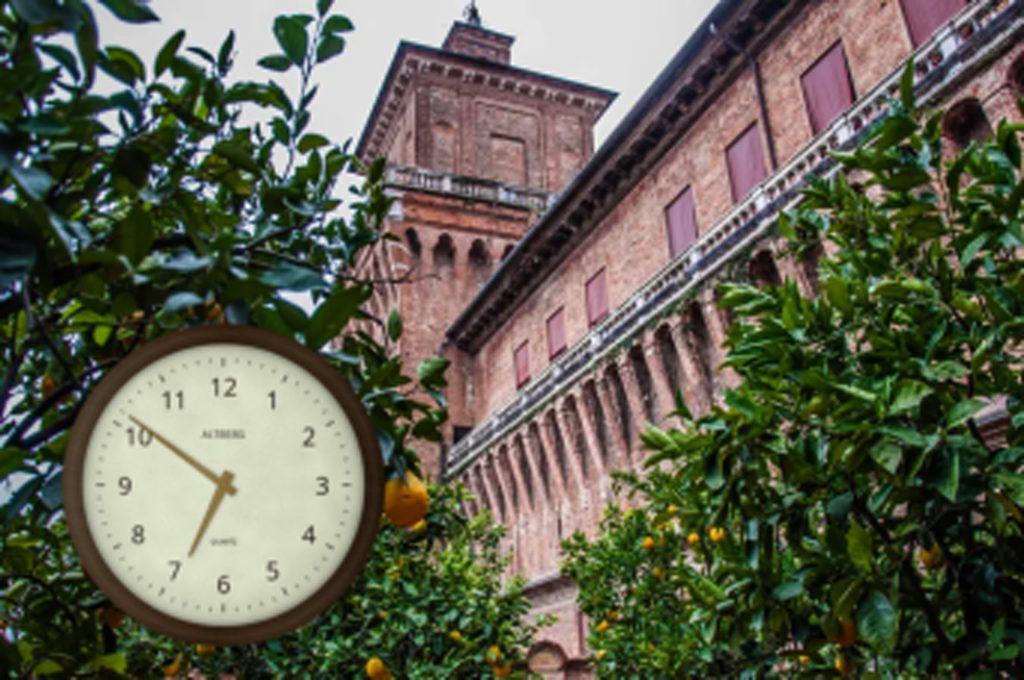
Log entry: {"hour": 6, "minute": 51}
